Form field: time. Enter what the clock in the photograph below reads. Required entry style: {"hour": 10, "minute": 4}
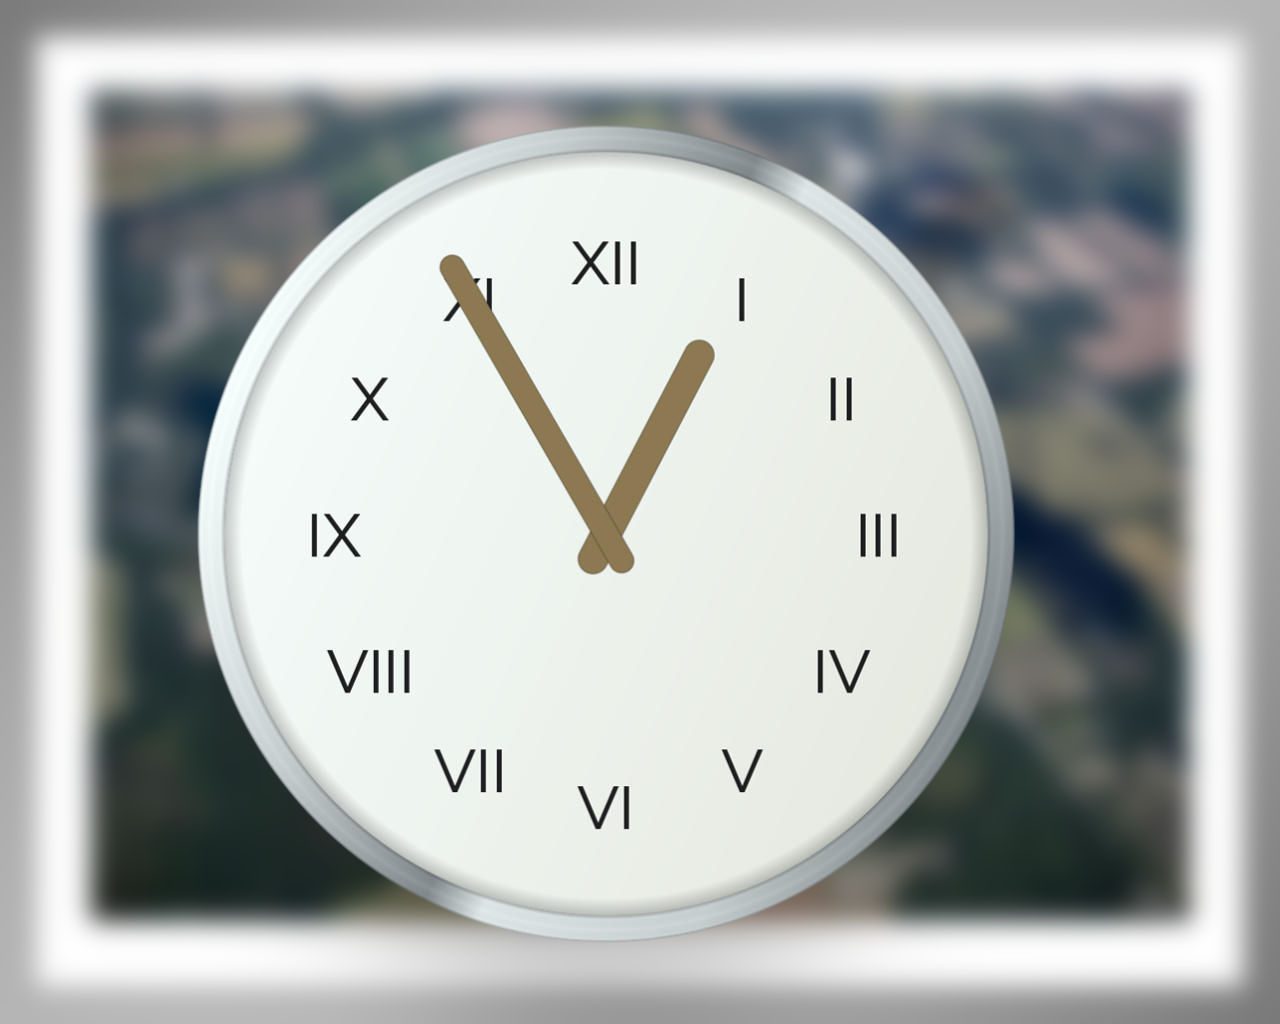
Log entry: {"hour": 12, "minute": 55}
